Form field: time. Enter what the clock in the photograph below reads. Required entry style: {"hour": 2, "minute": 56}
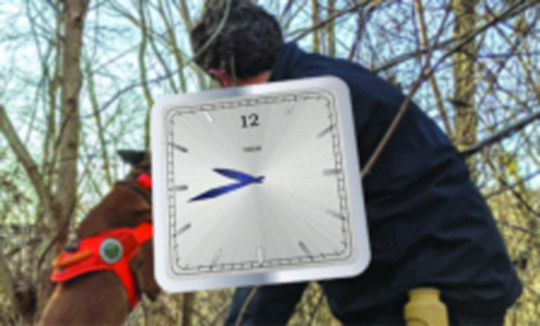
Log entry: {"hour": 9, "minute": 43}
